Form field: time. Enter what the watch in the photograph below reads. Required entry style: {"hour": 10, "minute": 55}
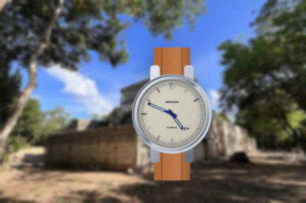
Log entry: {"hour": 4, "minute": 49}
